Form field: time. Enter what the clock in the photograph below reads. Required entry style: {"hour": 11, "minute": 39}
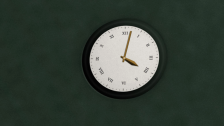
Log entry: {"hour": 4, "minute": 2}
